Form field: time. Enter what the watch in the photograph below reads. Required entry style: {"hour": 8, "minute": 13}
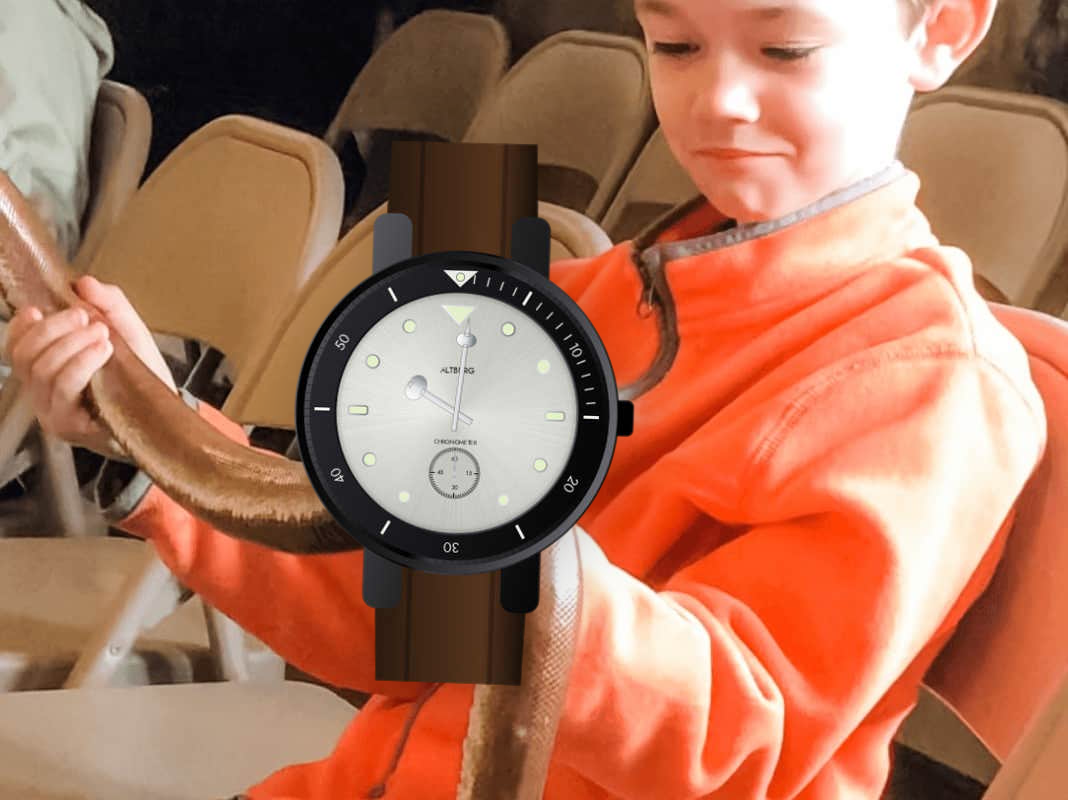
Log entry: {"hour": 10, "minute": 1}
